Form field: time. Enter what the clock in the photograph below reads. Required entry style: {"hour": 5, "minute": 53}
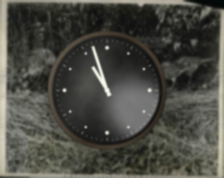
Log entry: {"hour": 10, "minute": 57}
